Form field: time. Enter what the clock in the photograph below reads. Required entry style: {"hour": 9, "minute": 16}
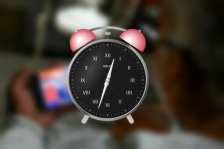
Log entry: {"hour": 12, "minute": 33}
